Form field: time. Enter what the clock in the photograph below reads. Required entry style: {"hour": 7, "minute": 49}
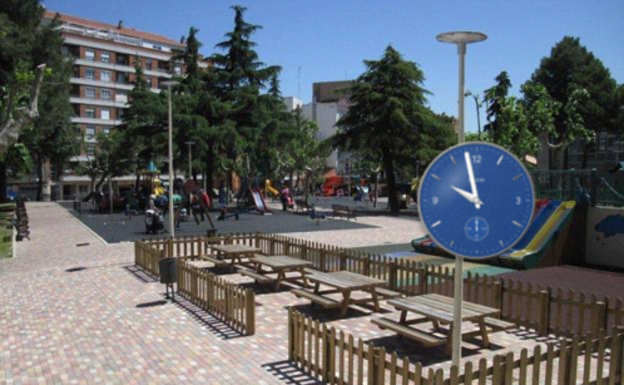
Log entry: {"hour": 9, "minute": 58}
